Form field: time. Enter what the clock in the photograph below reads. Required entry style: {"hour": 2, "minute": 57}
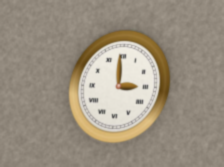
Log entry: {"hour": 2, "minute": 59}
